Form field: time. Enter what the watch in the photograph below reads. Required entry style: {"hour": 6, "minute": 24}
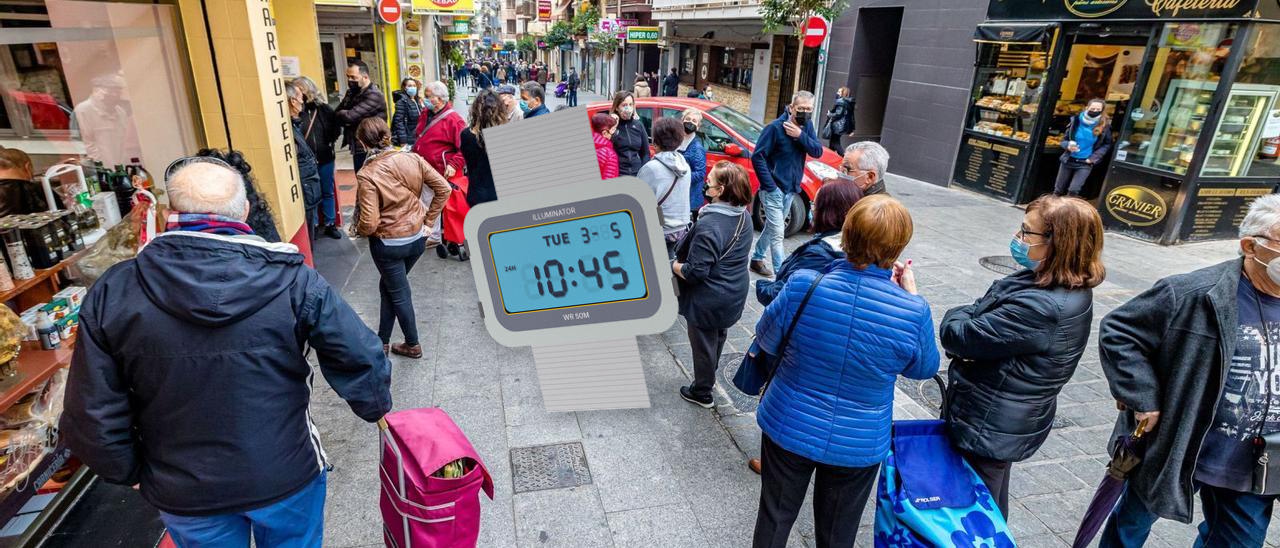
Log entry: {"hour": 10, "minute": 45}
